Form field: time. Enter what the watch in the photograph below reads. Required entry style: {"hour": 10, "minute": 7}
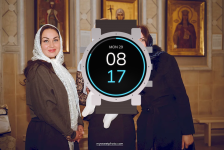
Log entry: {"hour": 8, "minute": 17}
